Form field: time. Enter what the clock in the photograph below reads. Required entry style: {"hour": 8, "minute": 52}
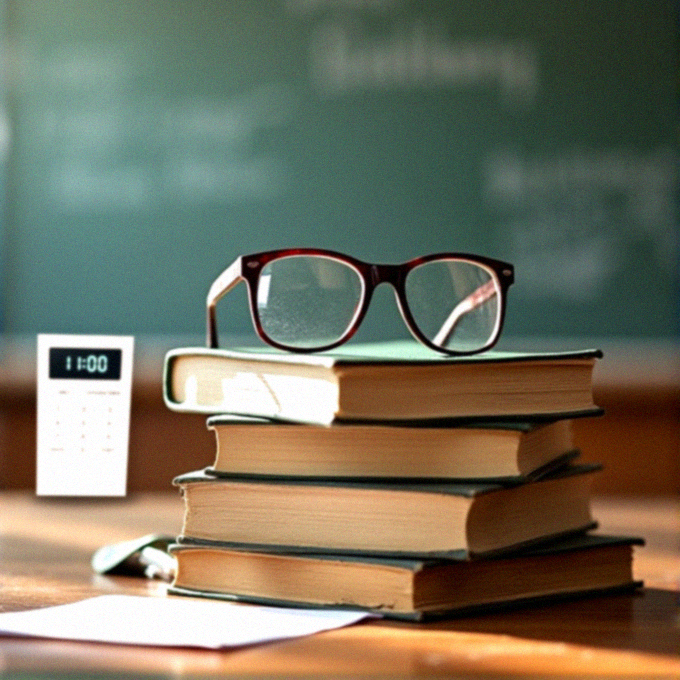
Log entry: {"hour": 11, "minute": 0}
